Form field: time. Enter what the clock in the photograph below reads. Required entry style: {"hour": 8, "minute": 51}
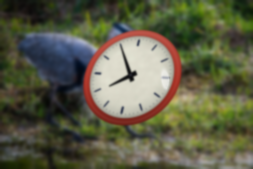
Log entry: {"hour": 7, "minute": 55}
